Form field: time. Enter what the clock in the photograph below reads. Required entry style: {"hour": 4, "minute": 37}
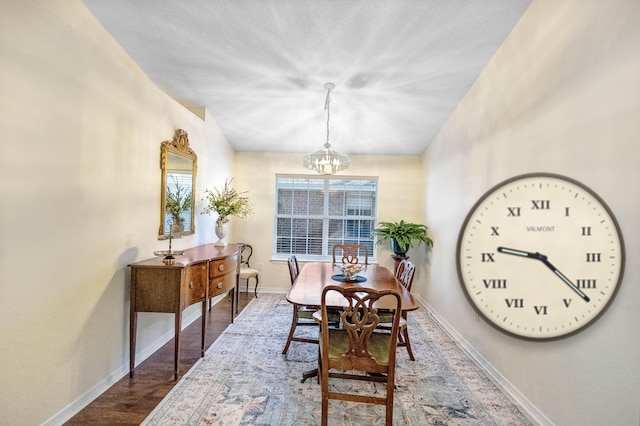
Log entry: {"hour": 9, "minute": 22}
